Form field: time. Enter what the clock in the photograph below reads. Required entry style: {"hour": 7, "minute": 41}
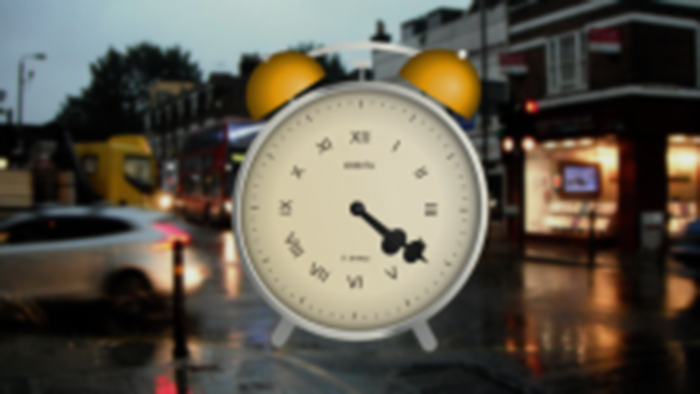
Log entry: {"hour": 4, "minute": 21}
